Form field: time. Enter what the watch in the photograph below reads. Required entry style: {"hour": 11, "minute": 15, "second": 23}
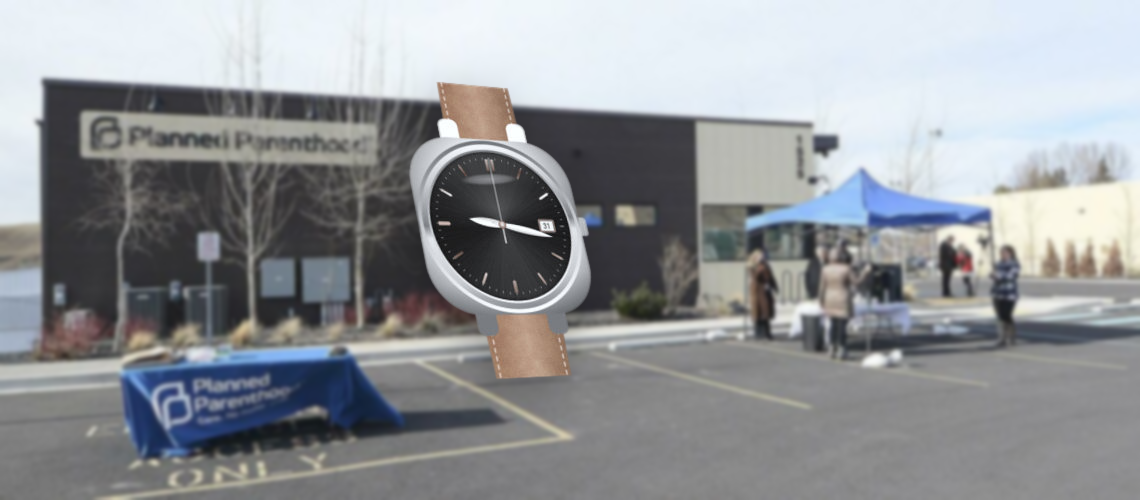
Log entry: {"hour": 9, "minute": 17, "second": 0}
